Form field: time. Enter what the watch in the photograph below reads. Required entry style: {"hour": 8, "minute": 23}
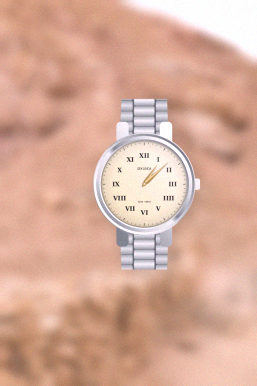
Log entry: {"hour": 1, "minute": 8}
